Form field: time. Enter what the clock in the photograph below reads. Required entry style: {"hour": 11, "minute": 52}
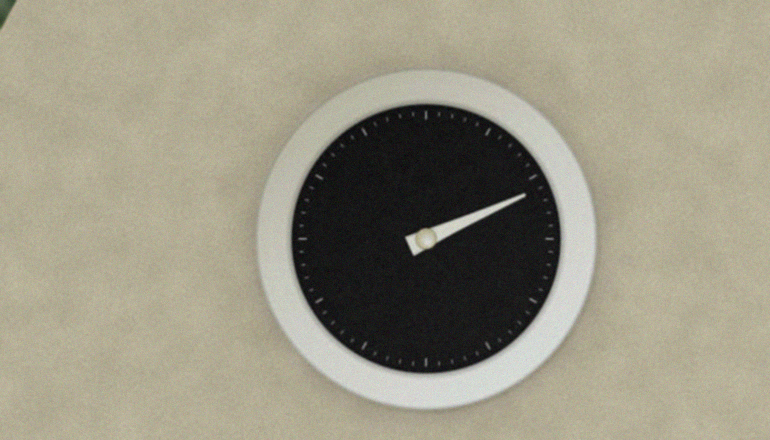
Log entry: {"hour": 2, "minute": 11}
